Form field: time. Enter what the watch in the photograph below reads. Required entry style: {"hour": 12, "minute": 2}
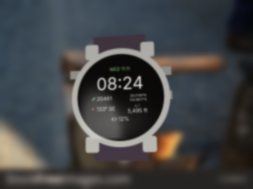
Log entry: {"hour": 8, "minute": 24}
